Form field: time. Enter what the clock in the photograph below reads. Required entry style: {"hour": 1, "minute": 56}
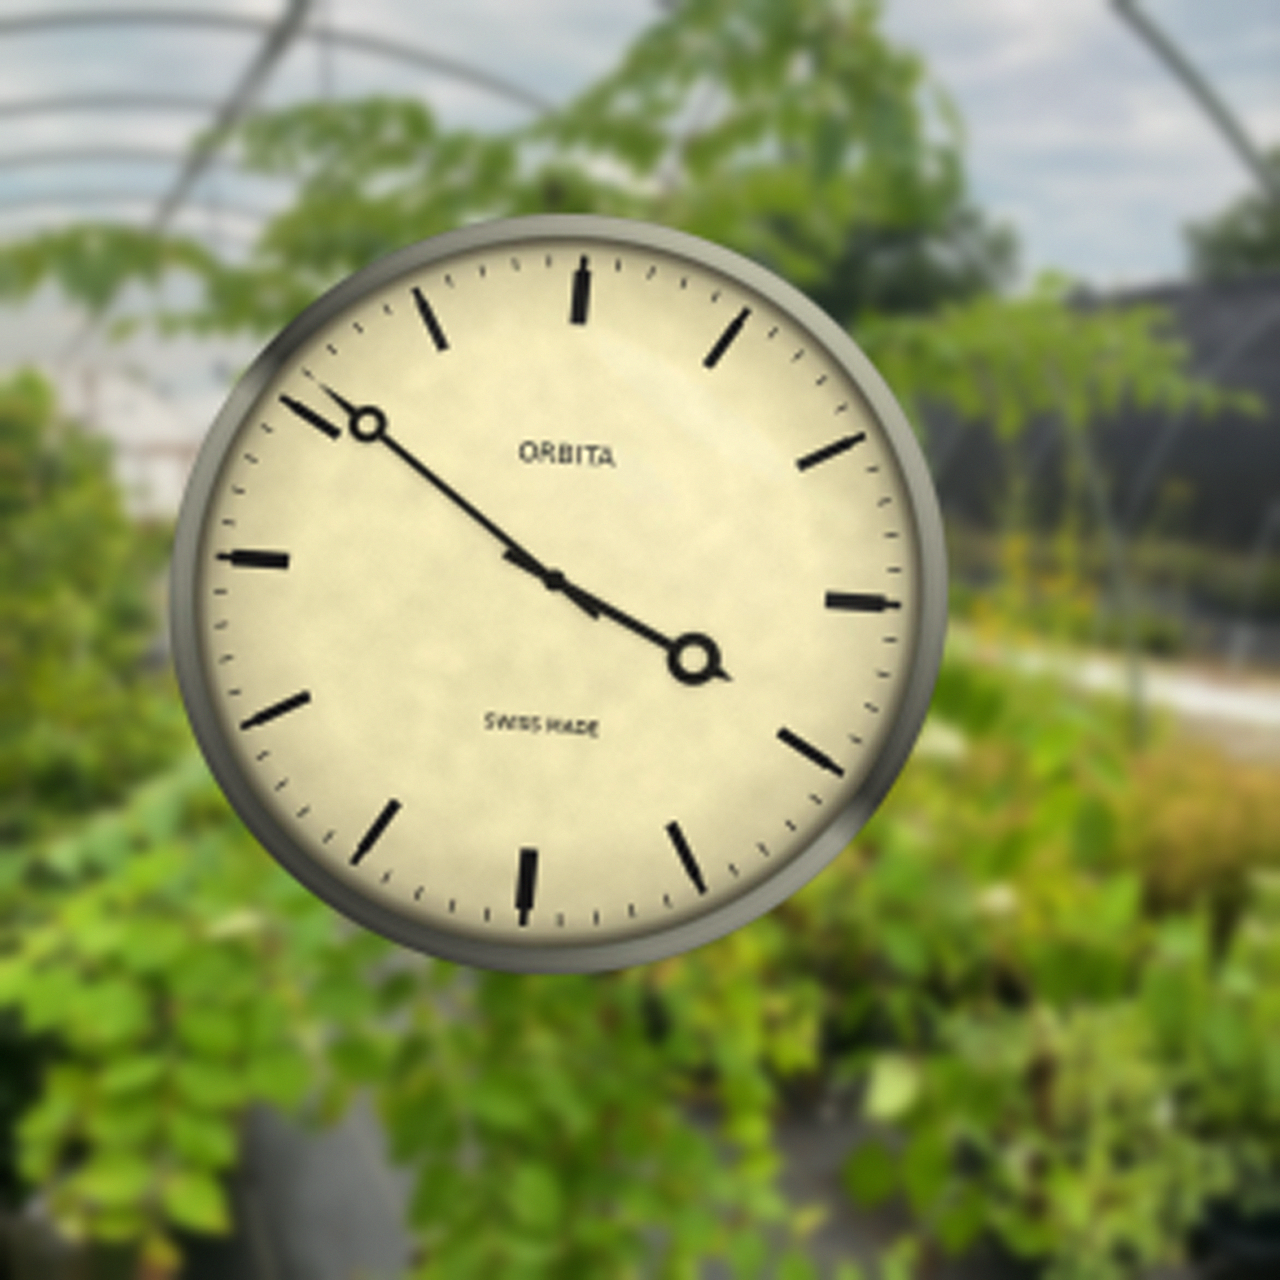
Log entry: {"hour": 3, "minute": 51}
